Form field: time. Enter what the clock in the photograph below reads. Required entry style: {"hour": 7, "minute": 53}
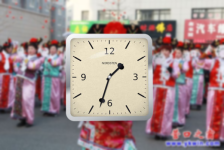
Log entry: {"hour": 1, "minute": 33}
